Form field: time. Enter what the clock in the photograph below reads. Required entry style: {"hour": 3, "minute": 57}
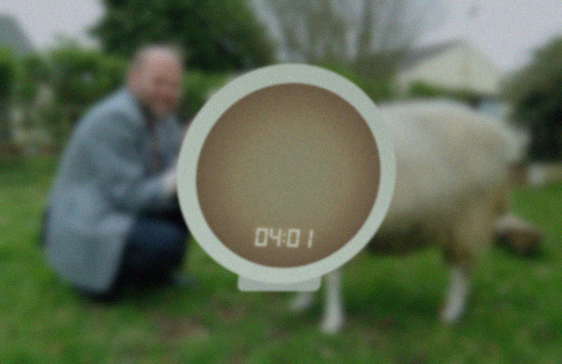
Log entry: {"hour": 4, "minute": 1}
